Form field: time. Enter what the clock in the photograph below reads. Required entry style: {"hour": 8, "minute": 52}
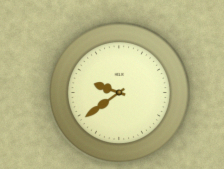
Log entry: {"hour": 9, "minute": 39}
